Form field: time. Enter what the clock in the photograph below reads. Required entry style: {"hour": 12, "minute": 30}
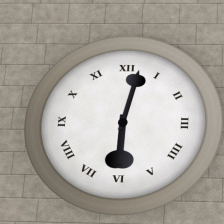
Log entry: {"hour": 6, "minute": 2}
